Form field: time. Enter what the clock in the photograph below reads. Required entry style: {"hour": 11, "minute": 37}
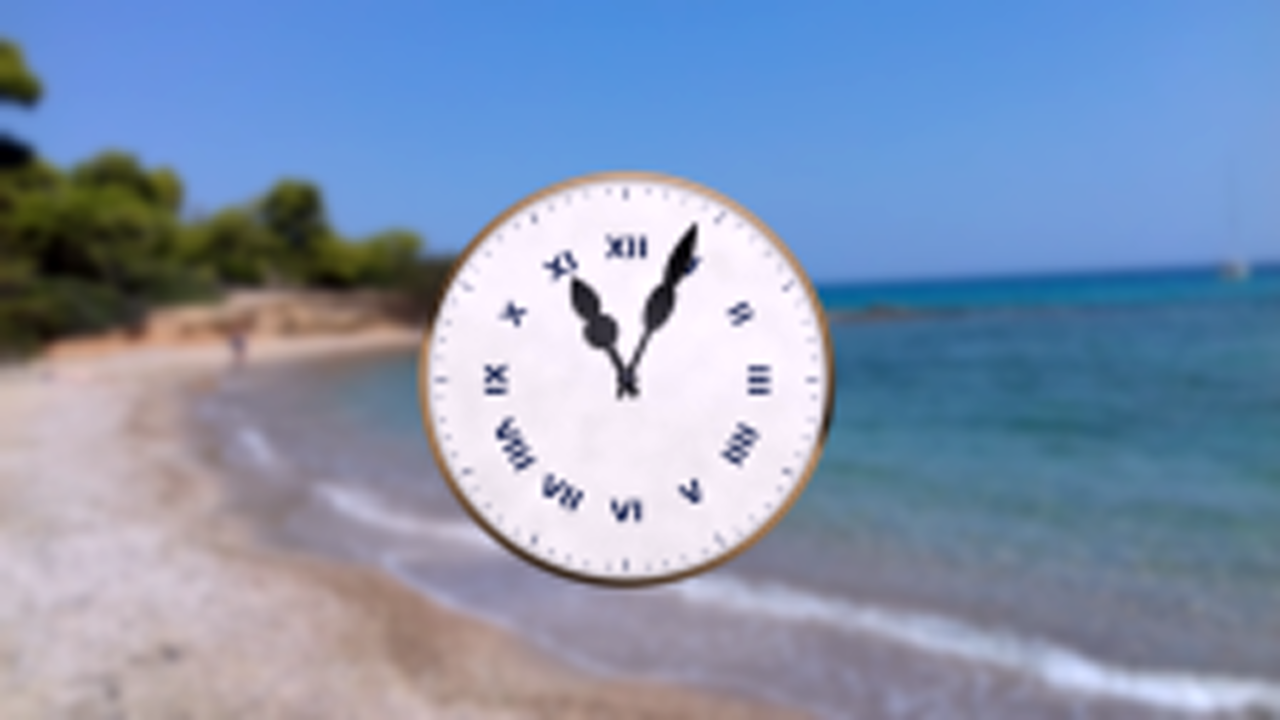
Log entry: {"hour": 11, "minute": 4}
